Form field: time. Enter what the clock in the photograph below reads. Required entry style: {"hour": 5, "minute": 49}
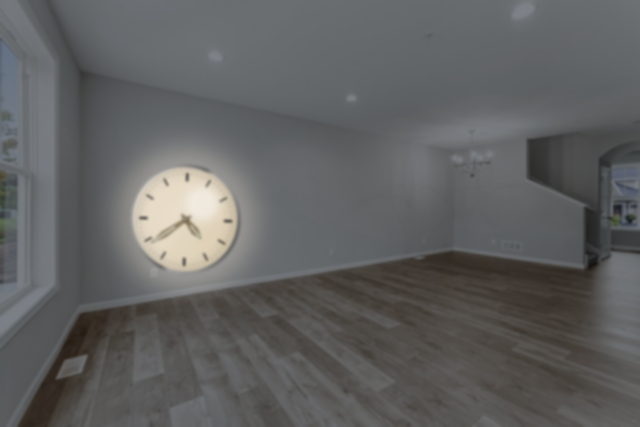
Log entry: {"hour": 4, "minute": 39}
